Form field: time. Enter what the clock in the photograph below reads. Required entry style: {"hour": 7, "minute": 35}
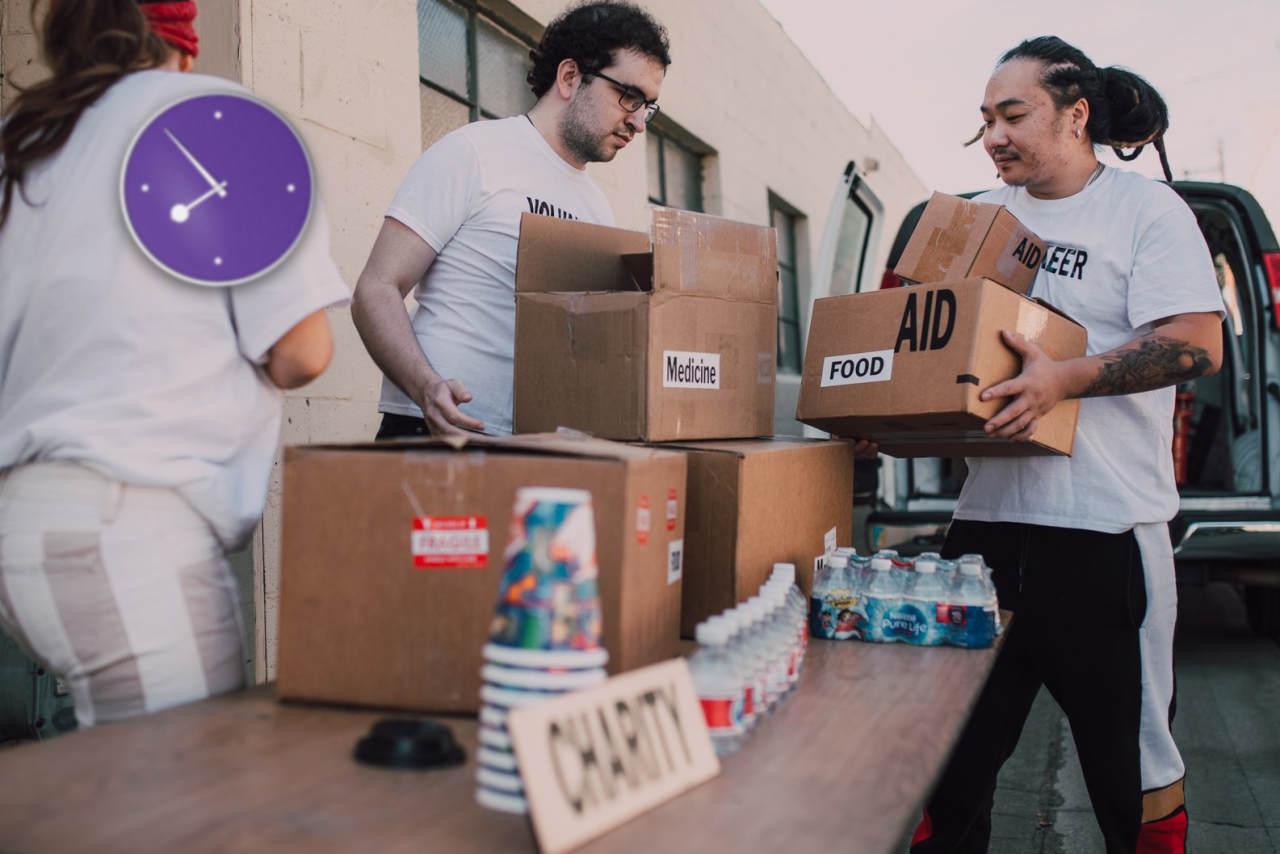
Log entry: {"hour": 7, "minute": 53}
